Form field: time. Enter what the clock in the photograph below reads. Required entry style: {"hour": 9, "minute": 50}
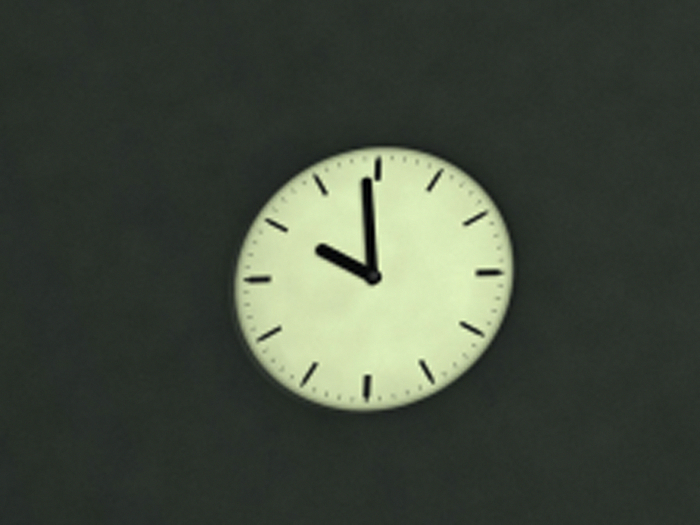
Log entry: {"hour": 9, "minute": 59}
